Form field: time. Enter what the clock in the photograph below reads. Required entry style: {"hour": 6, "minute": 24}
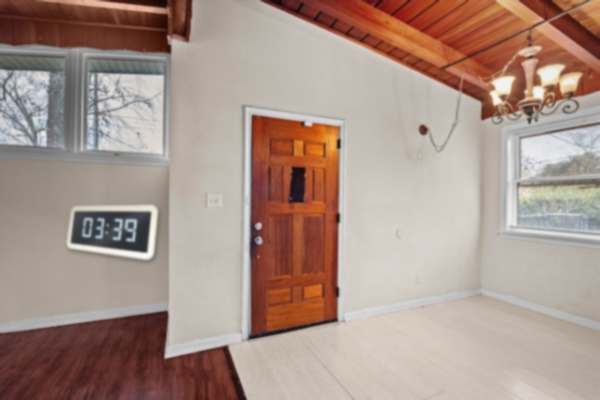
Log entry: {"hour": 3, "minute": 39}
